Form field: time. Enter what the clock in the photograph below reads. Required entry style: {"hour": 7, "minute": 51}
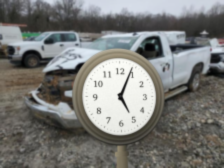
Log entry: {"hour": 5, "minute": 4}
